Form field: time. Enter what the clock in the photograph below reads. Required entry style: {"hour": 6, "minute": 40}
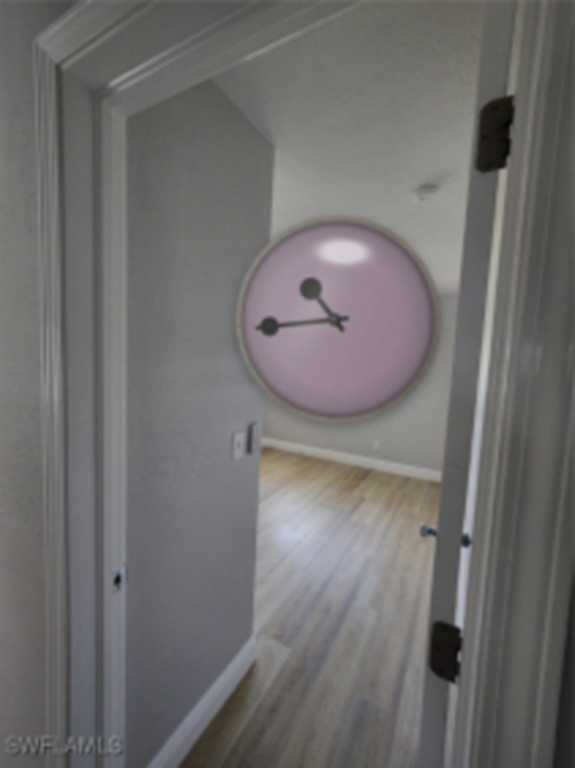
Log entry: {"hour": 10, "minute": 44}
